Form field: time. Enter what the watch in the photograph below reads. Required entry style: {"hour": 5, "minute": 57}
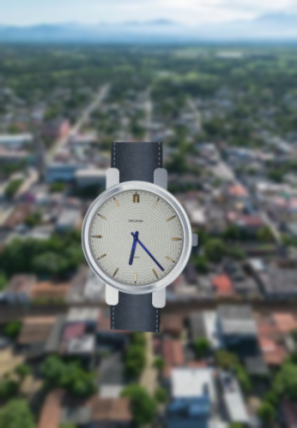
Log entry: {"hour": 6, "minute": 23}
